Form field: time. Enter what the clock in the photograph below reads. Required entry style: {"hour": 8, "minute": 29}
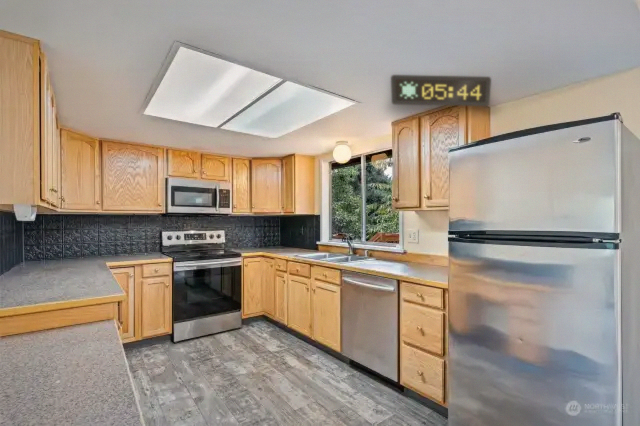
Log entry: {"hour": 5, "minute": 44}
